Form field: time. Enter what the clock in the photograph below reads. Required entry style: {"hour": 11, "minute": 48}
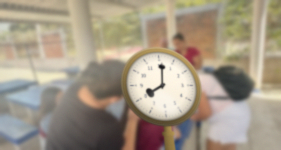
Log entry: {"hour": 8, "minute": 1}
